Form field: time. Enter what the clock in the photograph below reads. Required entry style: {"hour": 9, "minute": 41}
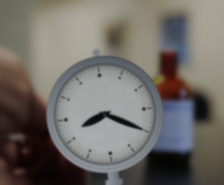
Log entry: {"hour": 8, "minute": 20}
